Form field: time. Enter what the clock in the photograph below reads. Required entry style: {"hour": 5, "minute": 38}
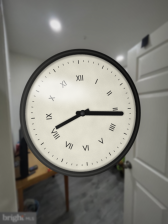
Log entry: {"hour": 8, "minute": 16}
